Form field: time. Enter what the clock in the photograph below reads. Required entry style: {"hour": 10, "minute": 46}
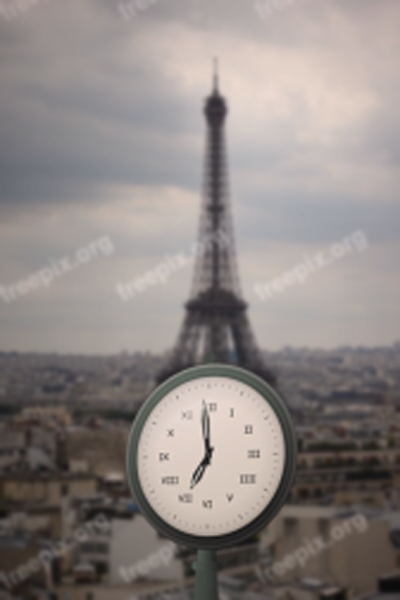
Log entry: {"hour": 6, "minute": 59}
